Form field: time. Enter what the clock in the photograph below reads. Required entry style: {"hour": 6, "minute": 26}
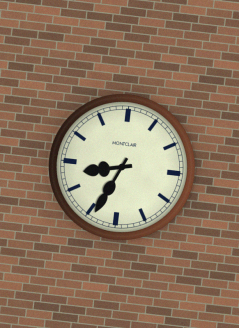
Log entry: {"hour": 8, "minute": 34}
